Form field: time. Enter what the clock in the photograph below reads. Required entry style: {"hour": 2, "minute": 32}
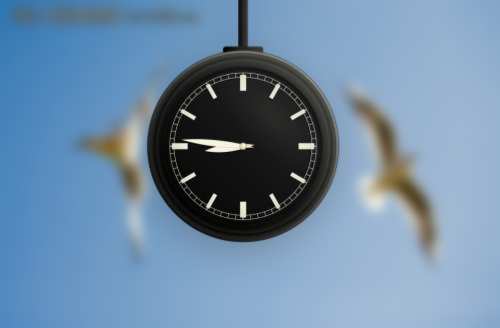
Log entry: {"hour": 8, "minute": 46}
